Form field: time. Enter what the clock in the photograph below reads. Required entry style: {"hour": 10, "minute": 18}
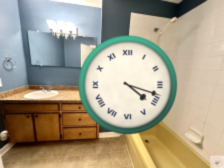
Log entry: {"hour": 4, "minute": 18}
